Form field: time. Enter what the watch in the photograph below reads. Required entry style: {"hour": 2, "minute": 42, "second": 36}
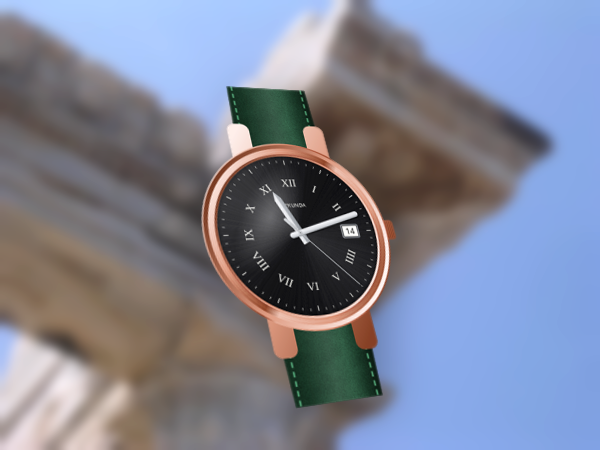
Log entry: {"hour": 11, "minute": 12, "second": 23}
